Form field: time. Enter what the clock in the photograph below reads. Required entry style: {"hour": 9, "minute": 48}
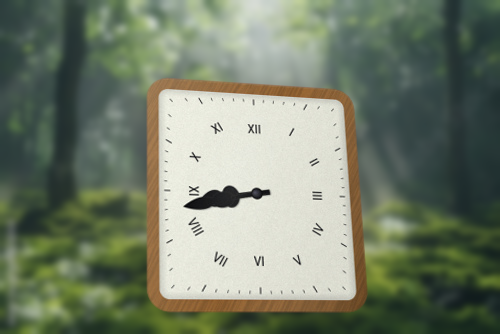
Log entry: {"hour": 8, "minute": 43}
